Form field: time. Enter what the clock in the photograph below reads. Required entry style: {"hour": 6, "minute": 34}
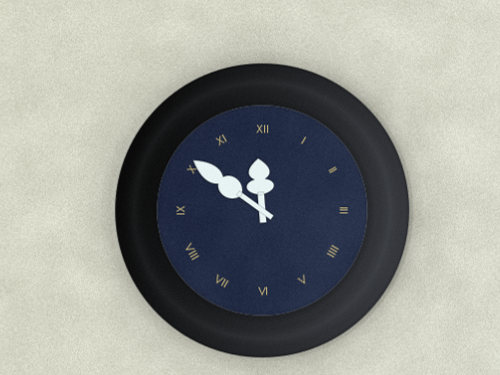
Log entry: {"hour": 11, "minute": 51}
